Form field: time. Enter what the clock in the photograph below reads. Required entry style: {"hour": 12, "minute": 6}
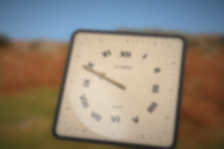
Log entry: {"hour": 9, "minute": 49}
